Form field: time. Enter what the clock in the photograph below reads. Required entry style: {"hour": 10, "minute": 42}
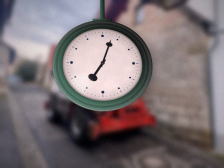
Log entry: {"hour": 7, "minute": 3}
